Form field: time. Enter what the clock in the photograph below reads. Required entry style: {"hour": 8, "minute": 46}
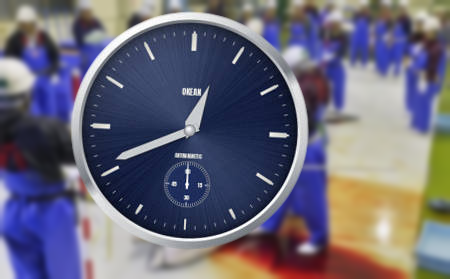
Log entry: {"hour": 12, "minute": 41}
